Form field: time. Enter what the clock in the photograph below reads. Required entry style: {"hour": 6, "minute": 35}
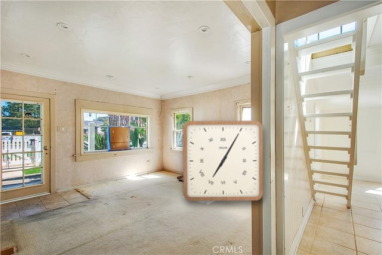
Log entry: {"hour": 7, "minute": 5}
